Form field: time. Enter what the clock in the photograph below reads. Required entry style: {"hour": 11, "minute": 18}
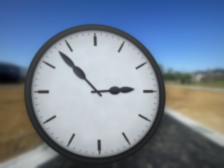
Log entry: {"hour": 2, "minute": 53}
